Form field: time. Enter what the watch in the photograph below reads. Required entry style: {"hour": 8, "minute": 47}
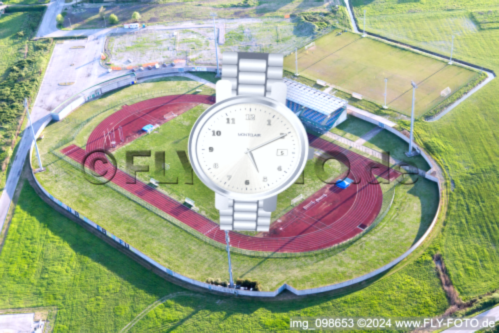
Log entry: {"hour": 5, "minute": 10}
